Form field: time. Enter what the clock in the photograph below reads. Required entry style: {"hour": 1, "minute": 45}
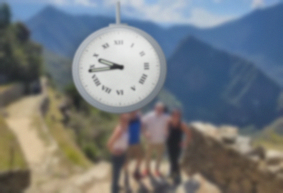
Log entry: {"hour": 9, "minute": 44}
